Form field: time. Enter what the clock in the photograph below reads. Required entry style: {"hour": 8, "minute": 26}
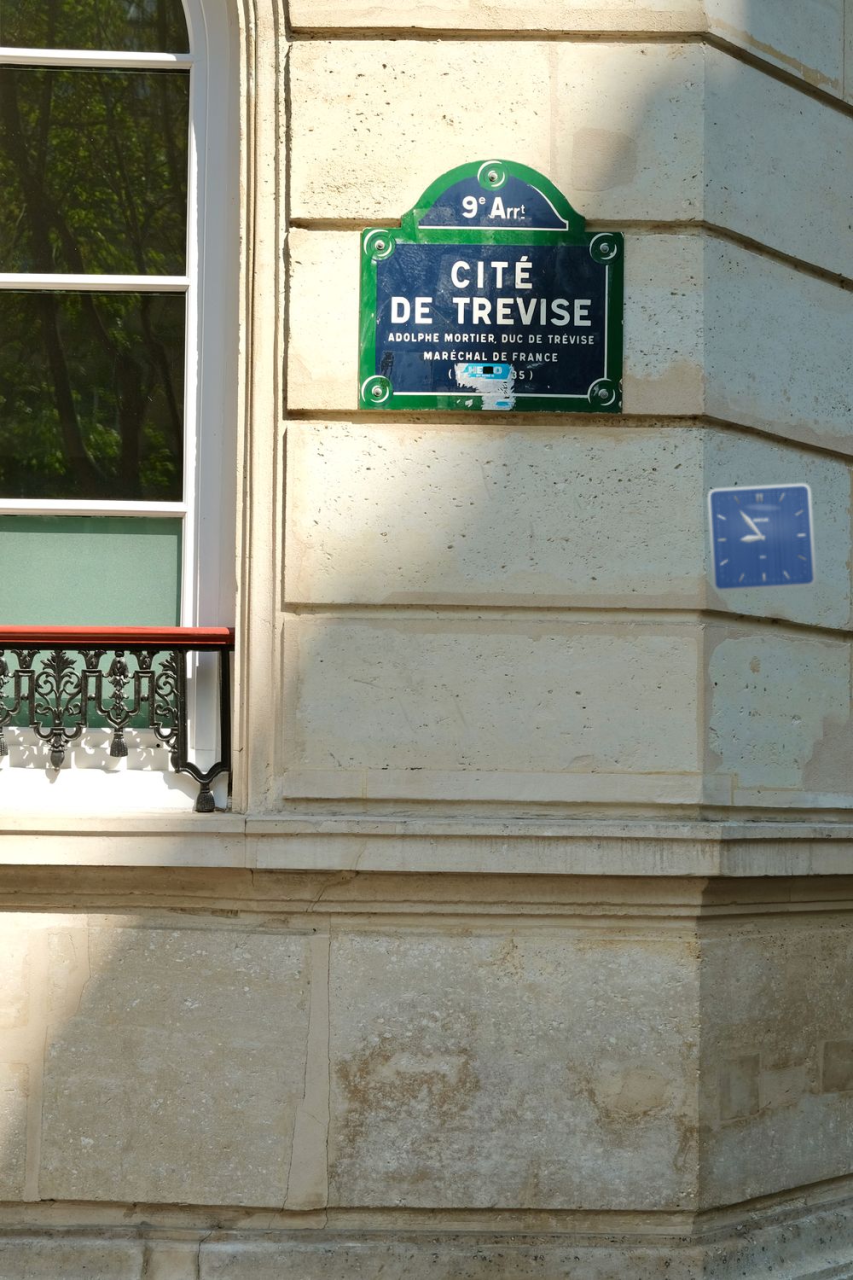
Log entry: {"hour": 8, "minute": 54}
